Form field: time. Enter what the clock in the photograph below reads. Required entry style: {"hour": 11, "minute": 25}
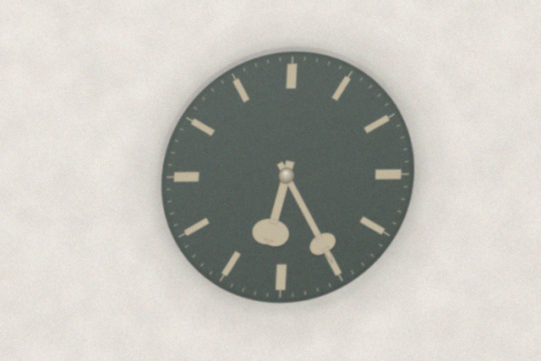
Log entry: {"hour": 6, "minute": 25}
